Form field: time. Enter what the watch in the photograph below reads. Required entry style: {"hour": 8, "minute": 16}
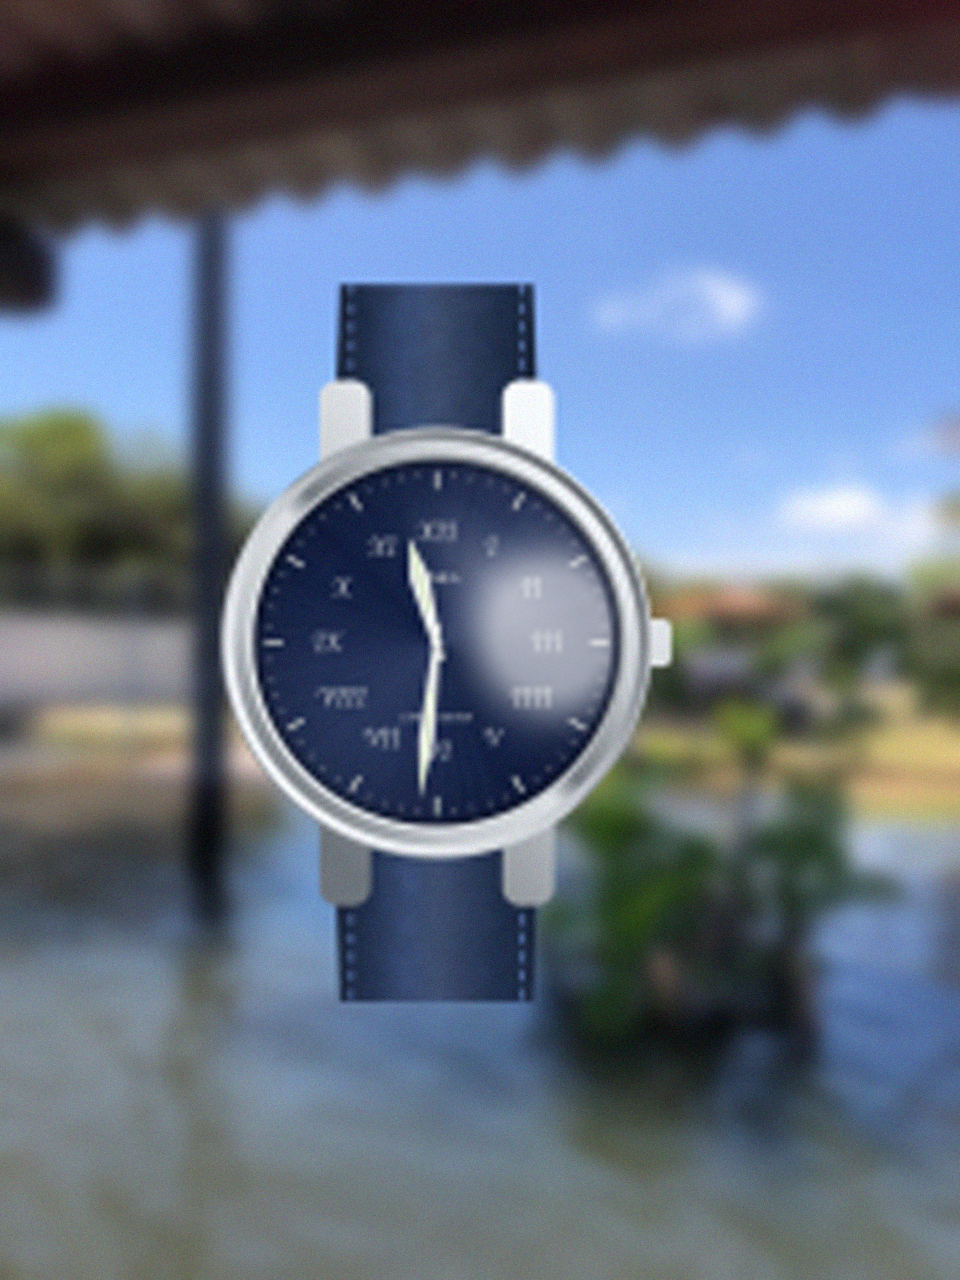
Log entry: {"hour": 11, "minute": 31}
